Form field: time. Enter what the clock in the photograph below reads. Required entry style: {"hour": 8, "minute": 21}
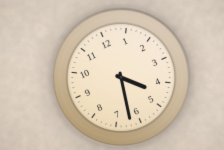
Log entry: {"hour": 4, "minute": 32}
